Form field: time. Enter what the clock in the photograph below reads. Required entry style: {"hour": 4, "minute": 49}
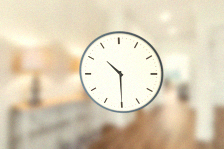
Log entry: {"hour": 10, "minute": 30}
